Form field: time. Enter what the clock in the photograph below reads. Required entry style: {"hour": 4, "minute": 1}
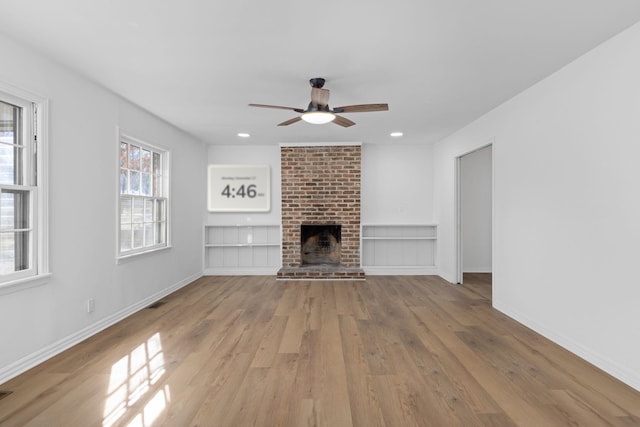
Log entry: {"hour": 4, "minute": 46}
